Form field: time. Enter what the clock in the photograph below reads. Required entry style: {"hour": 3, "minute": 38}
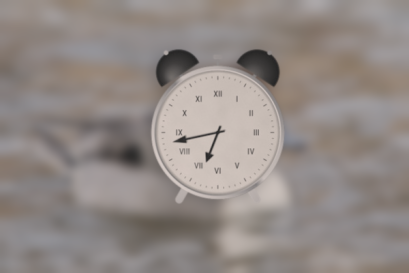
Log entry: {"hour": 6, "minute": 43}
